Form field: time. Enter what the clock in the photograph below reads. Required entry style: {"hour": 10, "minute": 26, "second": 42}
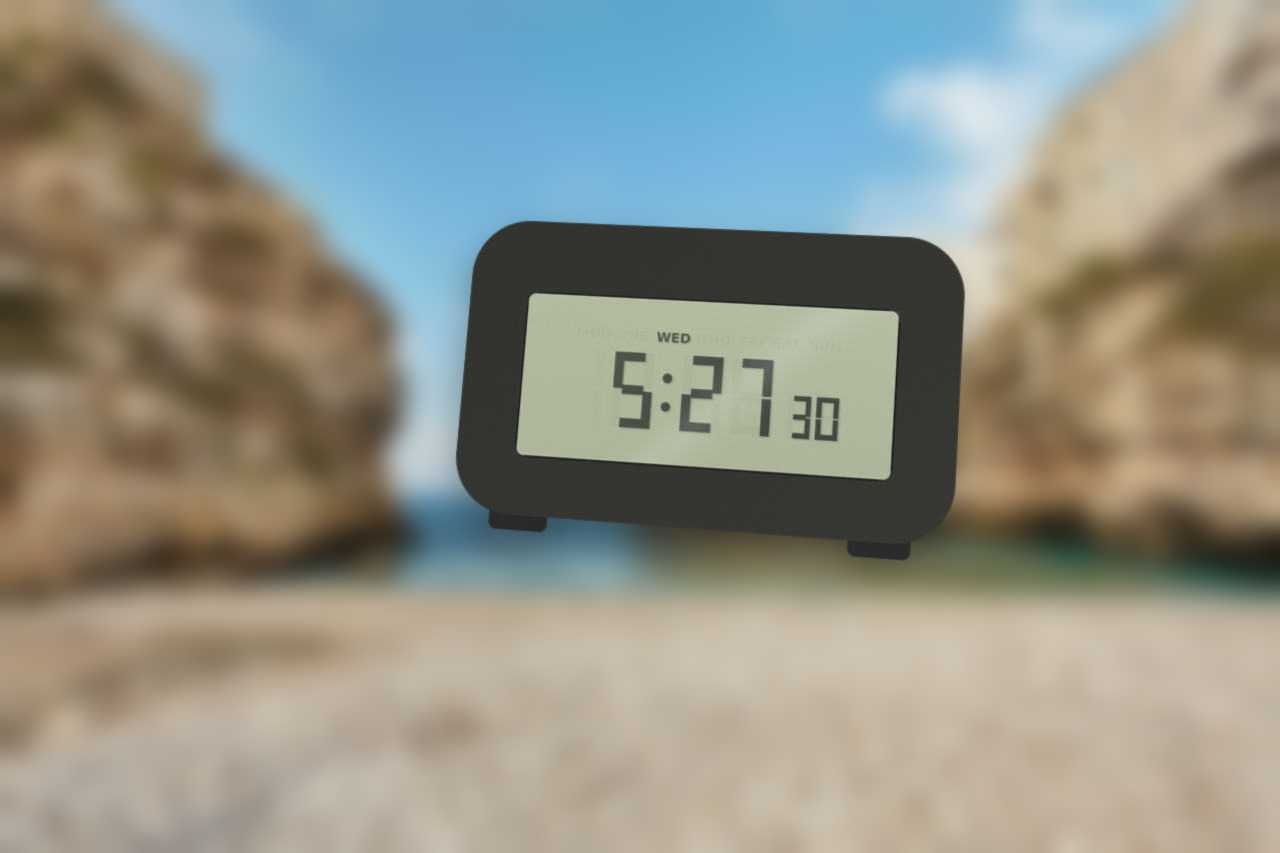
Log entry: {"hour": 5, "minute": 27, "second": 30}
